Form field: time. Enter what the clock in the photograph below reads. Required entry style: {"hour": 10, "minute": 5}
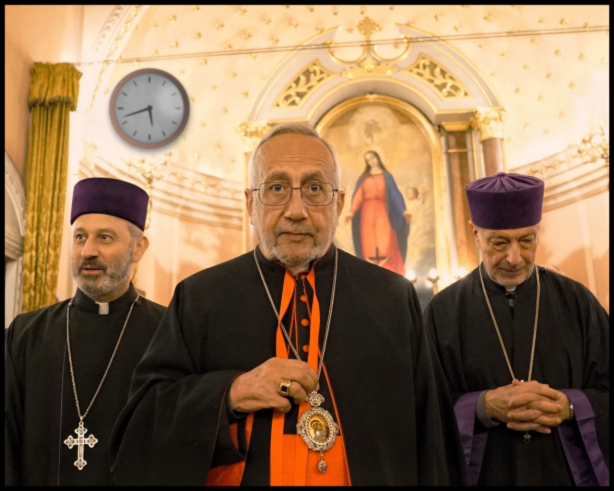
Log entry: {"hour": 5, "minute": 42}
